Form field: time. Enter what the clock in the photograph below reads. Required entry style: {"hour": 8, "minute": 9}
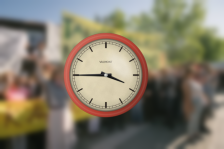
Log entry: {"hour": 3, "minute": 45}
